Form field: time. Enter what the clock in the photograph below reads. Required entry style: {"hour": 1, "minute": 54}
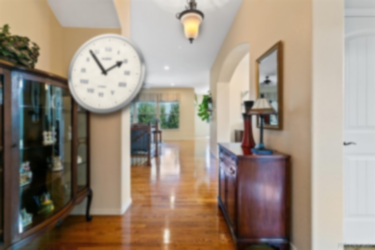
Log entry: {"hour": 1, "minute": 53}
